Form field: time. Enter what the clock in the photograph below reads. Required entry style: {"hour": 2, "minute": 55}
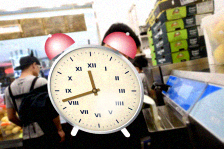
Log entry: {"hour": 11, "minute": 42}
